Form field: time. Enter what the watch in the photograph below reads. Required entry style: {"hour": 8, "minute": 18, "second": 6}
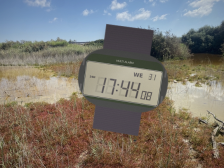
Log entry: {"hour": 17, "minute": 44, "second": 8}
